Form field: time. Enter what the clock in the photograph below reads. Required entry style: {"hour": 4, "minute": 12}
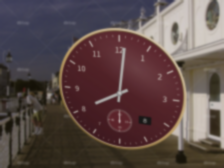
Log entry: {"hour": 8, "minute": 1}
